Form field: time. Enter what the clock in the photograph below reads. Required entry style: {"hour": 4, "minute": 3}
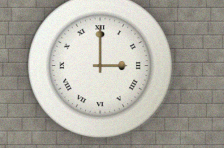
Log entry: {"hour": 3, "minute": 0}
